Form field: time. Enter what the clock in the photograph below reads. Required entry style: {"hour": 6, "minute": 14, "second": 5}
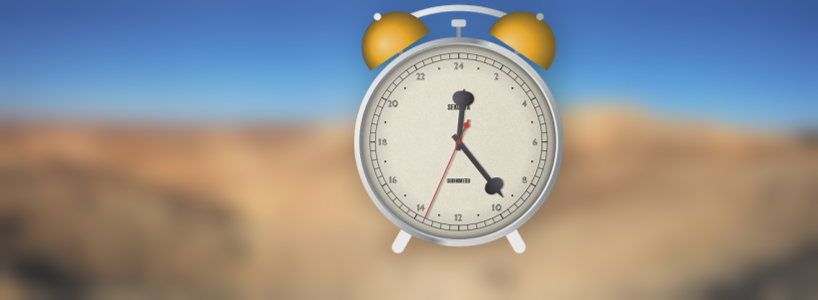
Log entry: {"hour": 0, "minute": 23, "second": 34}
